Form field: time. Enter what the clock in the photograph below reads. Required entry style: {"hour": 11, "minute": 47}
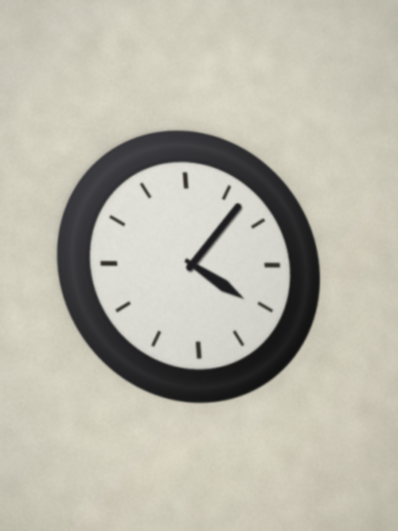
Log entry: {"hour": 4, "minute": 7}
